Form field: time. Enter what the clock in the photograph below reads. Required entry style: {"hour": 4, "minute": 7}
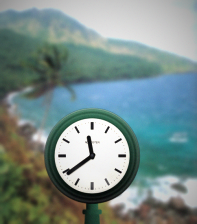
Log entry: {"hour": 11, "minute": 39}
